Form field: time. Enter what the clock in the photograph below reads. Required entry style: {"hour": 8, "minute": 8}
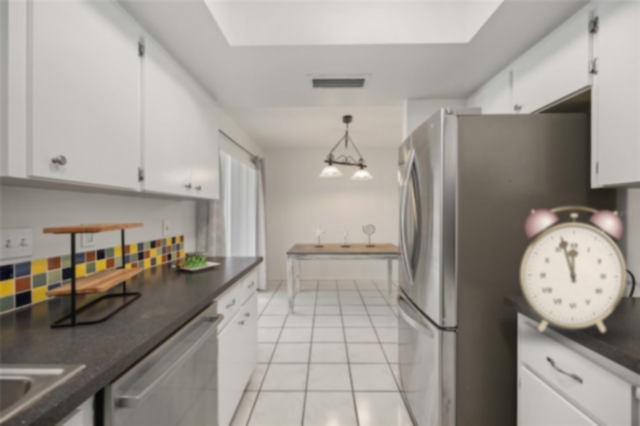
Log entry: {"hour": 11, "minute": 57}
